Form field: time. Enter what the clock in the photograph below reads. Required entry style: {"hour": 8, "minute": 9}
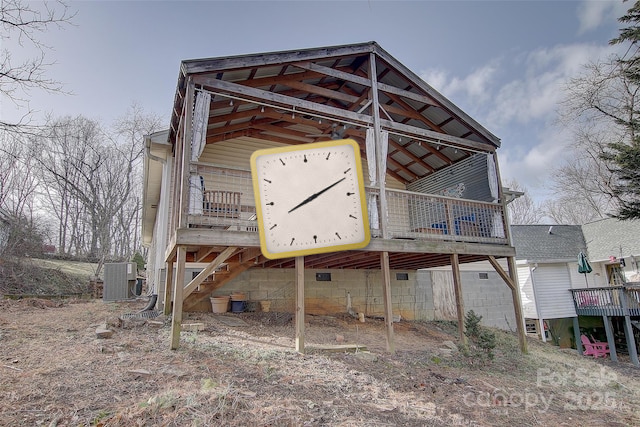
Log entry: {"hour": 8, "minute": 11}
